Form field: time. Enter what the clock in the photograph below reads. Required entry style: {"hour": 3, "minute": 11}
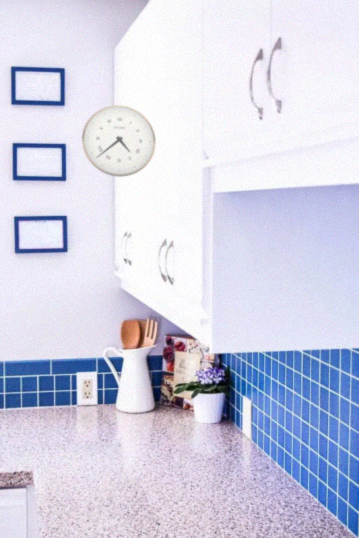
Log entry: {"hour": 4, "minute": 38}
